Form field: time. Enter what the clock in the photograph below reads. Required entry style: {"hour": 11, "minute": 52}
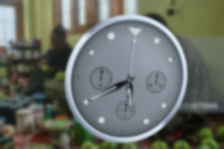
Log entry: {"hour": 5, "minute": 40}
